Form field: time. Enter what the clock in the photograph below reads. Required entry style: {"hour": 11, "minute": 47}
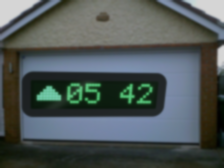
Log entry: {"hour": 5, "minute": 42}
